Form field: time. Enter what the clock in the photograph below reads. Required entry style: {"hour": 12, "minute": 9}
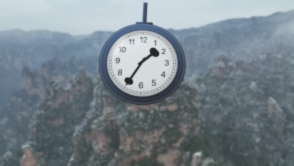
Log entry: {"hour": 1, "minute": 35}
